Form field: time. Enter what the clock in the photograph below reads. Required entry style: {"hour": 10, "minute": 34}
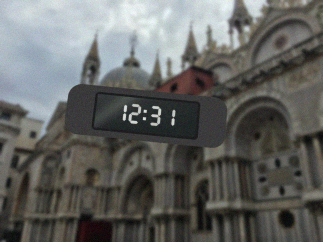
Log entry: {"hour": 12, "minute": 31}
